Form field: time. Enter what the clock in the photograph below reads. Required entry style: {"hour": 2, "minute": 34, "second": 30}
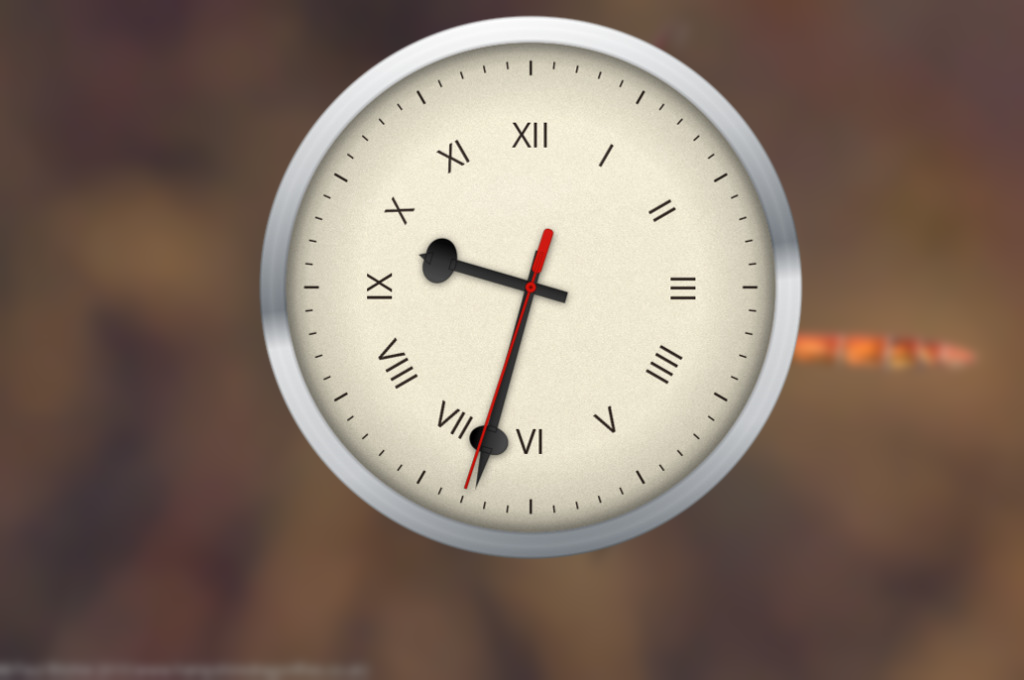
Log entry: {"hour": 9, "minute": 32, "second": 33}
